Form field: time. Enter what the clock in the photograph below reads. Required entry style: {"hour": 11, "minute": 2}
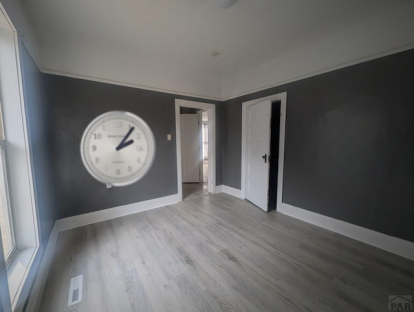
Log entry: {"hour": 2, "minute": 6}
